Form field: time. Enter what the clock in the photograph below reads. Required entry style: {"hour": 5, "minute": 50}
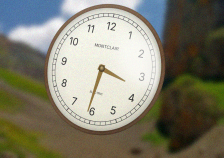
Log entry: {"hour": 3, "minute": 31}
